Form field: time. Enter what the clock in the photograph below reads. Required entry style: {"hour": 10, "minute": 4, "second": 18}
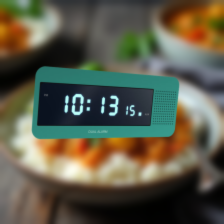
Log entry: {"hour": 10, "minute": 13, "second": 15}
